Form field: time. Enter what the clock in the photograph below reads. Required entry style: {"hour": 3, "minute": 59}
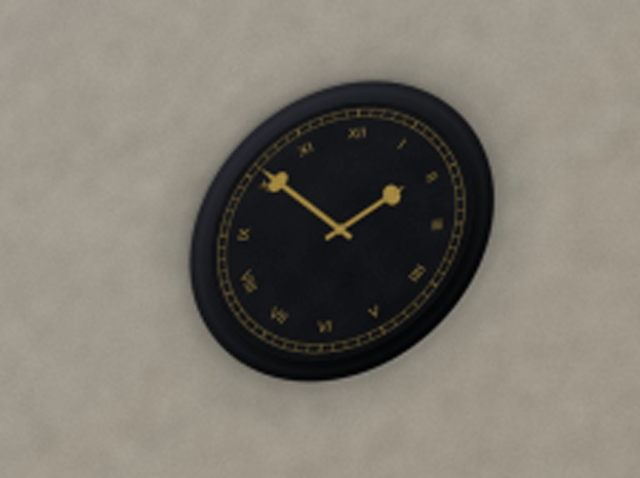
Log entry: {"hour": 1, "minute": 51}
